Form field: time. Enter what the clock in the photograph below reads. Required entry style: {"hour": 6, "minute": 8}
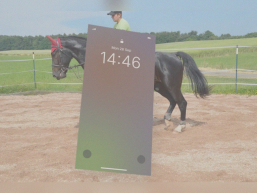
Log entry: {"hour": 14, "minute": 46}
